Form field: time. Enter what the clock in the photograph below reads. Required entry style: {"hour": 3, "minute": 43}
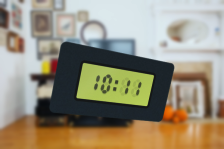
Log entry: {"hour": 10, "minute": 11}
